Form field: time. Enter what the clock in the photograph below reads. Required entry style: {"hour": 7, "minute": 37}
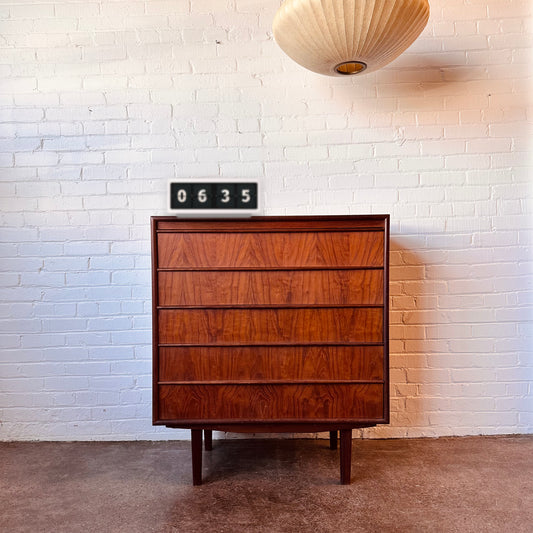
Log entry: {"hour": 6, "minute": 35}
